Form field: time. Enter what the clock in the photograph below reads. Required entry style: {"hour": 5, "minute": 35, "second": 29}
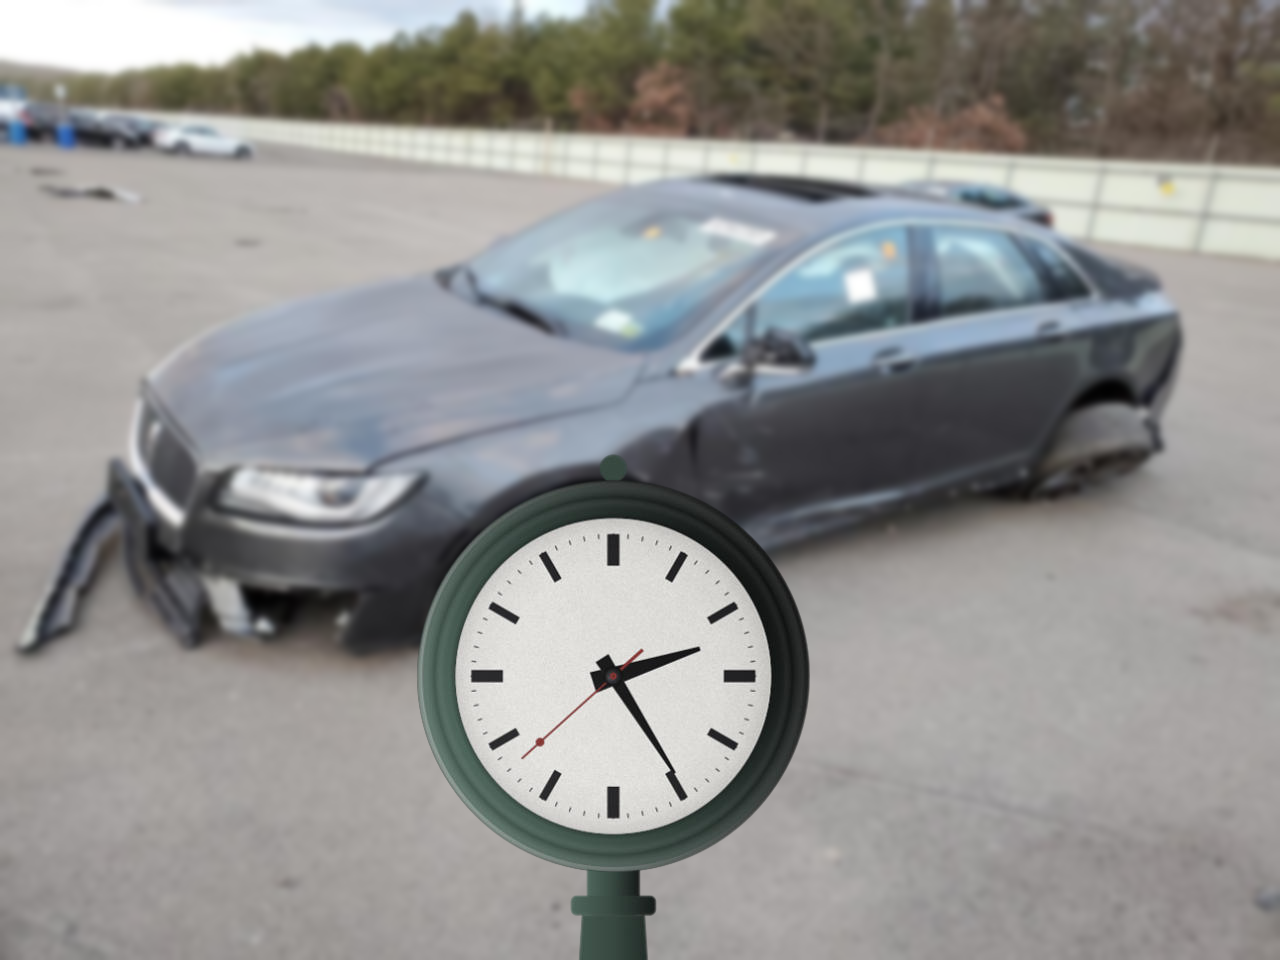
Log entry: {"hour": 2, "minute": 24, "second": 38}
